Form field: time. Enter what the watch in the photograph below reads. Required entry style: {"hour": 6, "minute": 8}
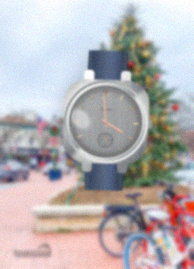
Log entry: {"hour": 3, "minute": 59}
